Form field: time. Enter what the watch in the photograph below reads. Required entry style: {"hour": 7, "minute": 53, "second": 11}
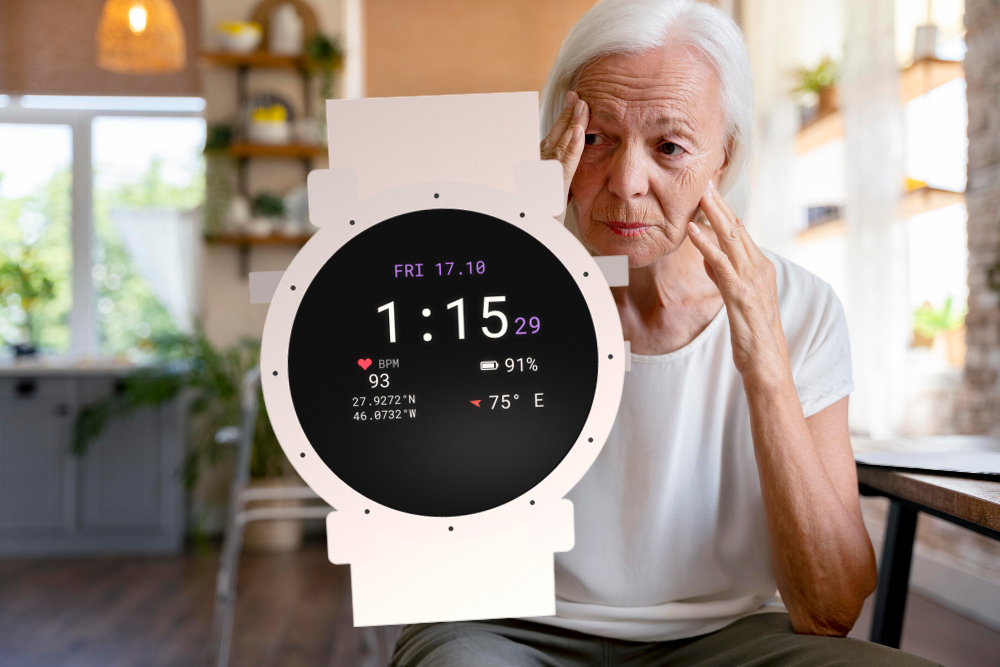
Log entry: {"hour": 1, "minute": 15, "second": 29}
